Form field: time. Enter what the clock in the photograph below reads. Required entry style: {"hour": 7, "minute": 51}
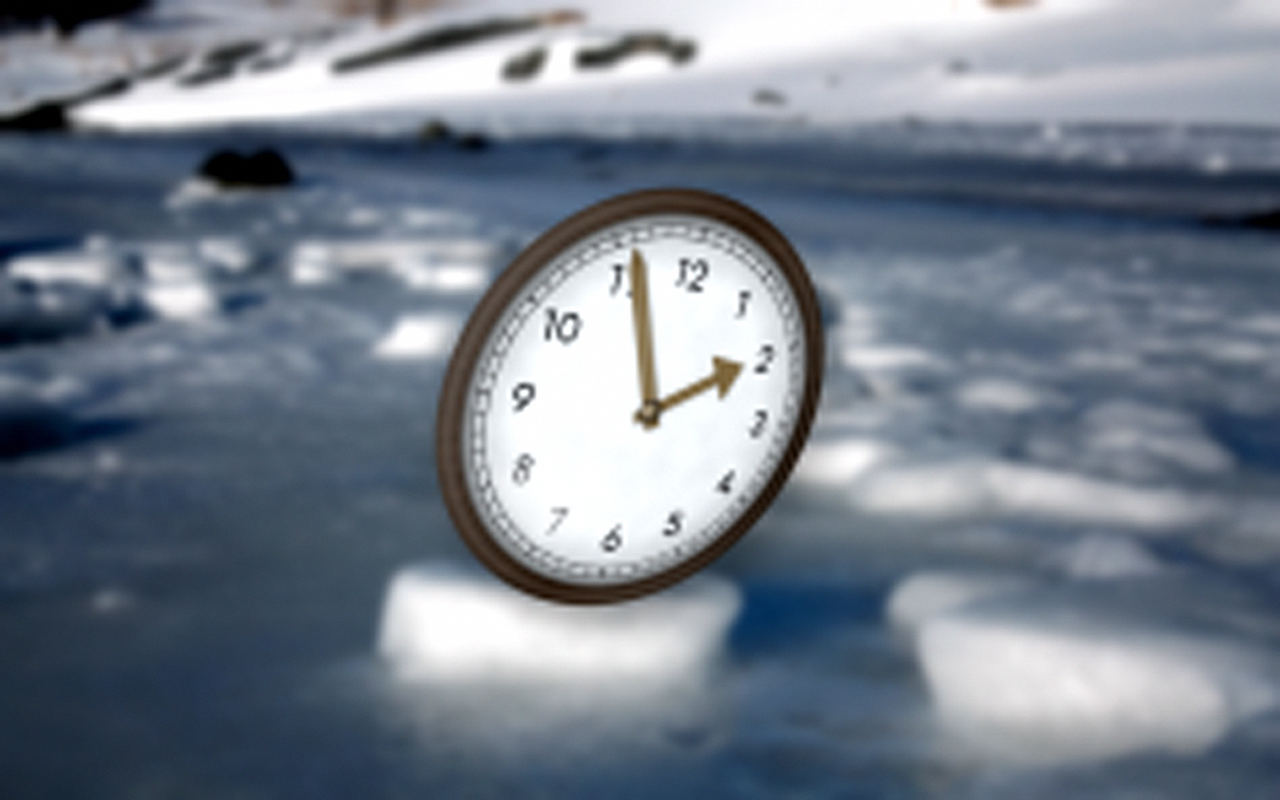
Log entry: {"hour": 1, "minute": 56}
